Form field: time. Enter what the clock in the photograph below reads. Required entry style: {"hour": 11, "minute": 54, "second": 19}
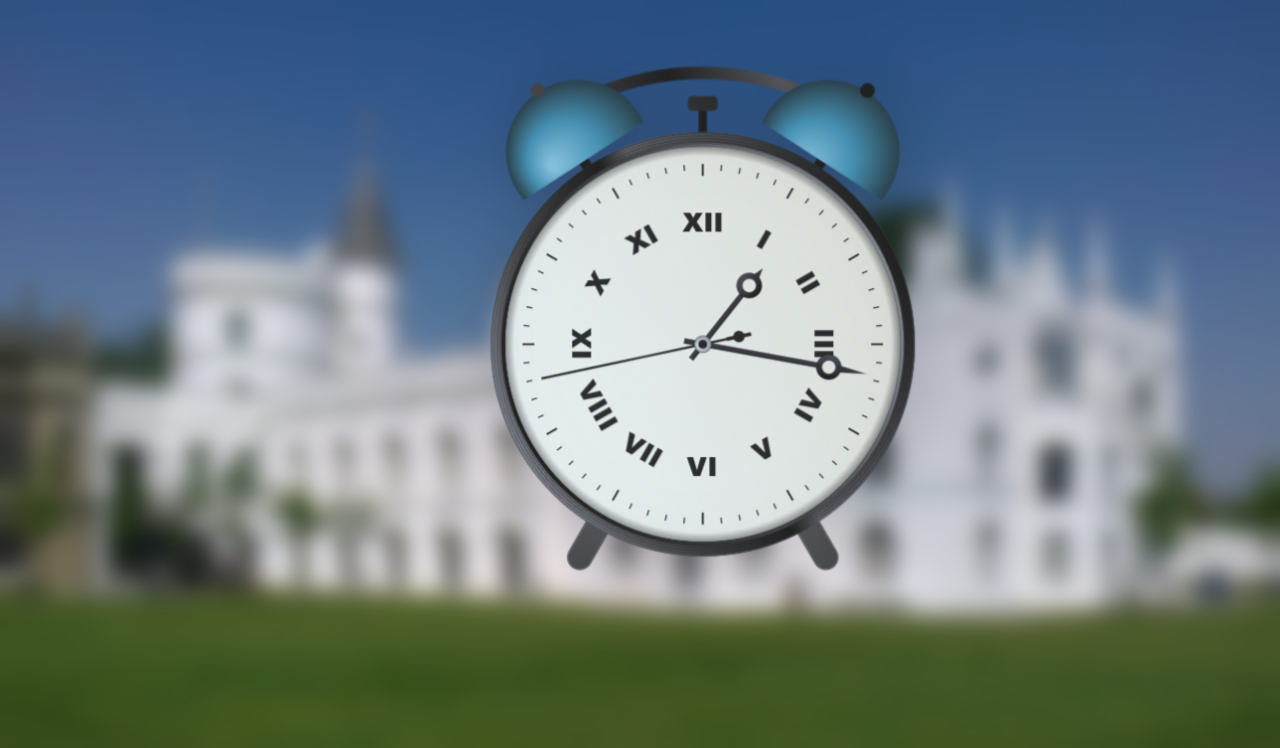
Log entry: {"hour": 1, "minute": 16, "second": 43}
